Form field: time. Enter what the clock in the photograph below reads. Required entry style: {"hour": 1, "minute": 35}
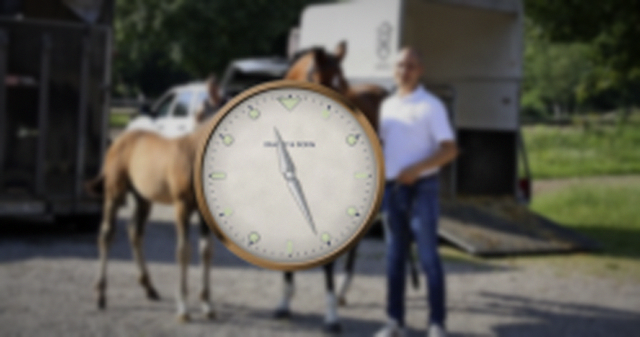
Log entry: {"hour": 11, "minute": 26}
